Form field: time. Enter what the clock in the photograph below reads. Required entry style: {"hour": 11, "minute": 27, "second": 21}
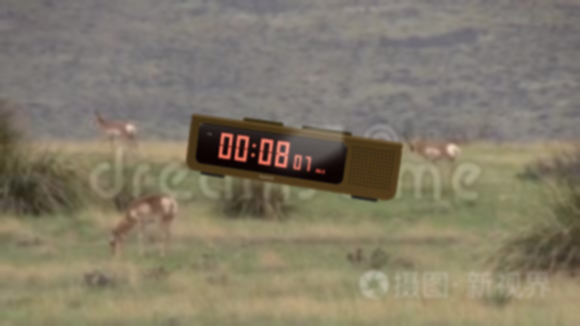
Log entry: {"hour": 0, "minute": 8, "second": 7}
